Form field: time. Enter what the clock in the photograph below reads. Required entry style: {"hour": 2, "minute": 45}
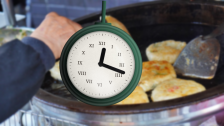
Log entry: {"hour": 12, "minute": 18}
